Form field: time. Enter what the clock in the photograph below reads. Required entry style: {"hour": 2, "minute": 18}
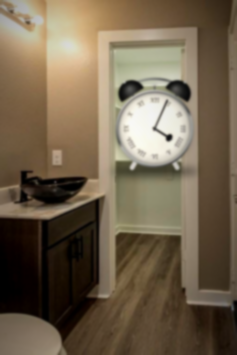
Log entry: {"hour": 4, "minute": 4}
